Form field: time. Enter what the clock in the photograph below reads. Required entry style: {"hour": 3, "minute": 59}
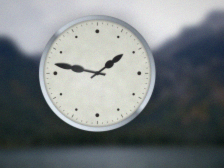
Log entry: {"hour": 1, "minute": 47}
